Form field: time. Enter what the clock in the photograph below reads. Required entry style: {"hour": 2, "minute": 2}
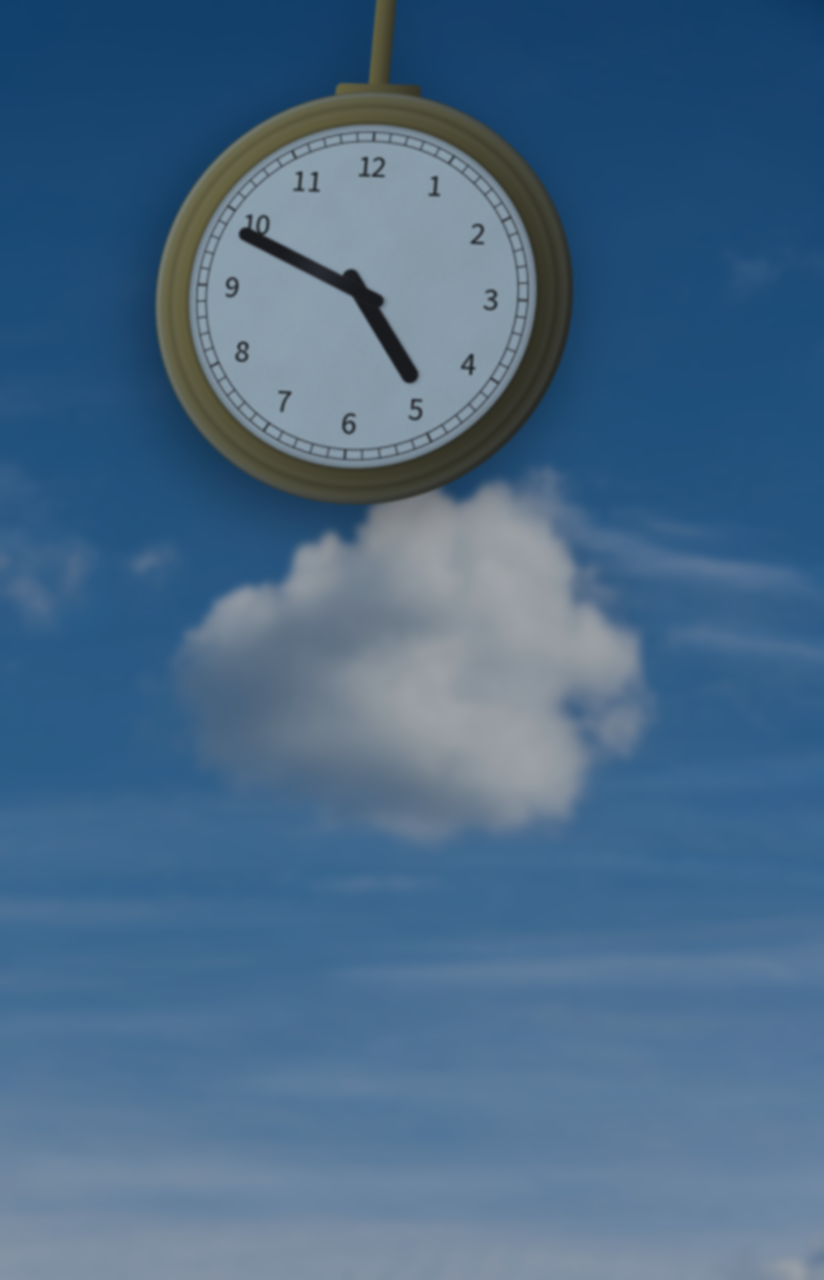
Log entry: {"hour": 4, "minute": 49}
